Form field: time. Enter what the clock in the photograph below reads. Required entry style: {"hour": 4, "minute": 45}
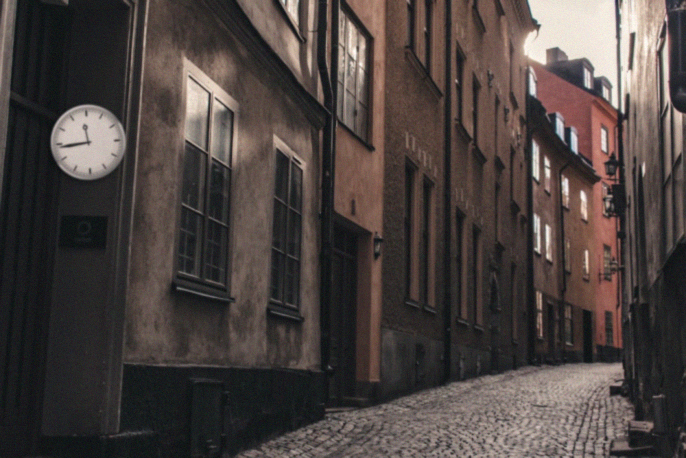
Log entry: {"hour": 11, "minute": 44}
